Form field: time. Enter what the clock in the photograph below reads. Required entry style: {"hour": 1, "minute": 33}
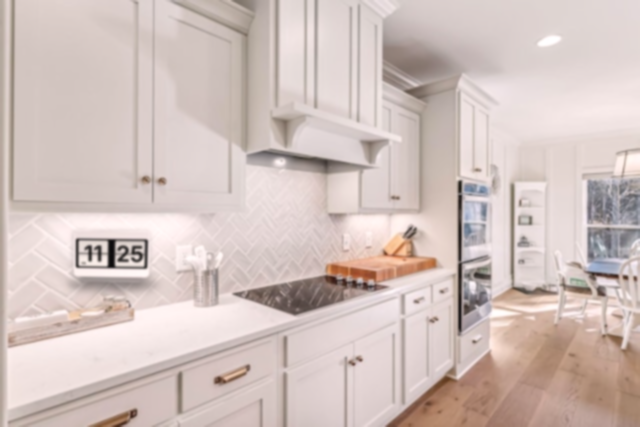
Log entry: {"hour": 11, "minute": 25}
